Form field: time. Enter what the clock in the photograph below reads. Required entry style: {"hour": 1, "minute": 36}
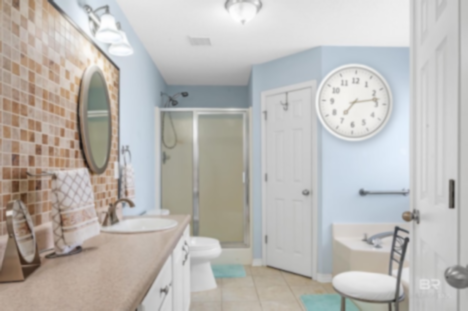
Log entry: {"hour": 7, "minute": 13}
